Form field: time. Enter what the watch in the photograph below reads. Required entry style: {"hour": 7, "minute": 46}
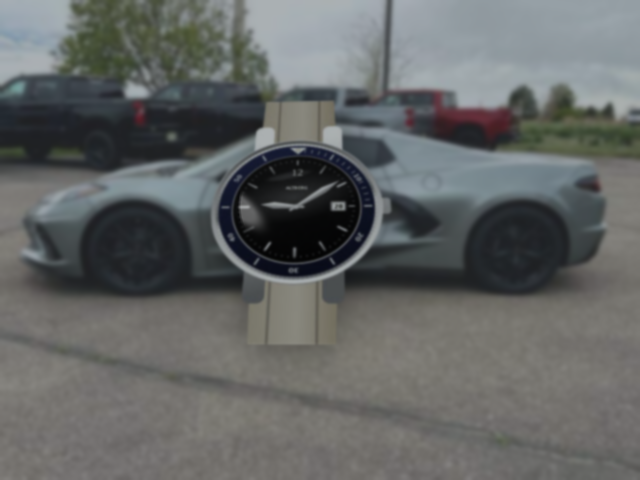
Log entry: {"hour": 9, "minute": 9}
